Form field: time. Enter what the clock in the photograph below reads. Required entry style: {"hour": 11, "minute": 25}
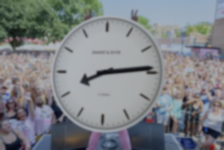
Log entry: {"hour": 8, "minute": 14}
